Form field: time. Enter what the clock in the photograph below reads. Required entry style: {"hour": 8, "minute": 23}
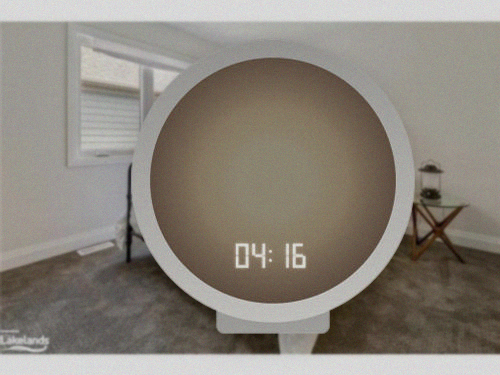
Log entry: {"hour": 4, "minute": 16}
